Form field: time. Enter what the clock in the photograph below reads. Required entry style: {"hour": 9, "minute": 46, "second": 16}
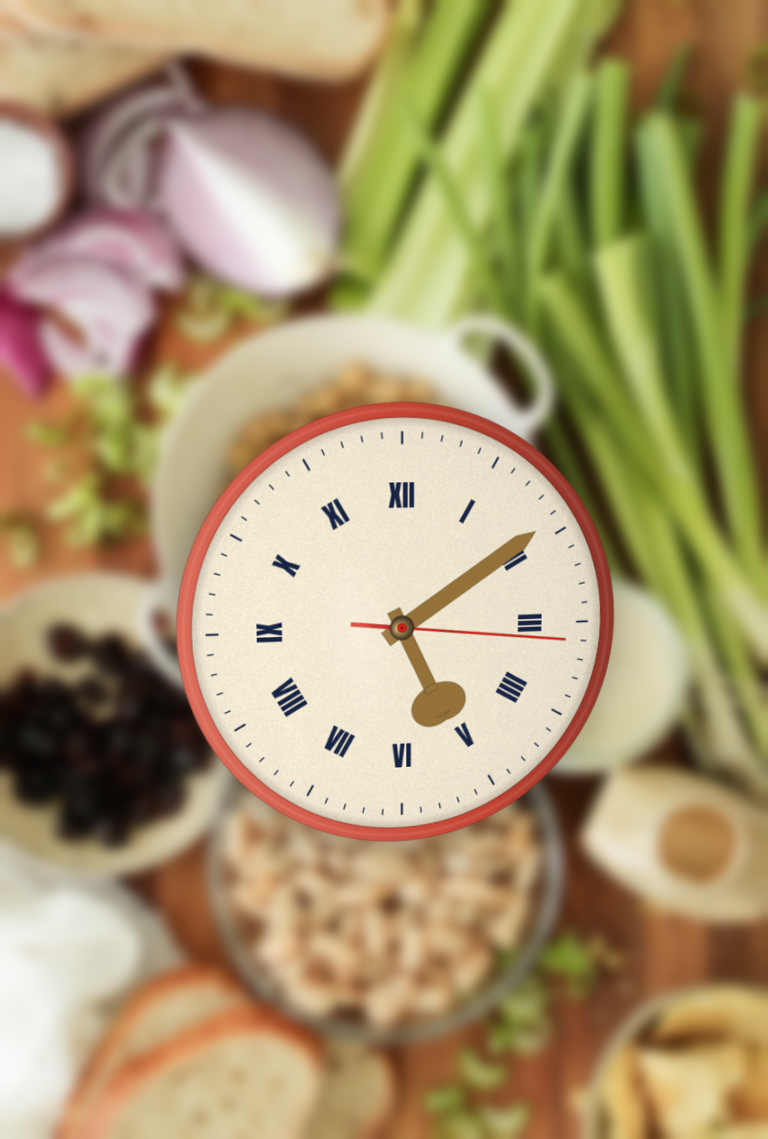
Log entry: {"hour": 5, "minute": 9, "second": 16}
